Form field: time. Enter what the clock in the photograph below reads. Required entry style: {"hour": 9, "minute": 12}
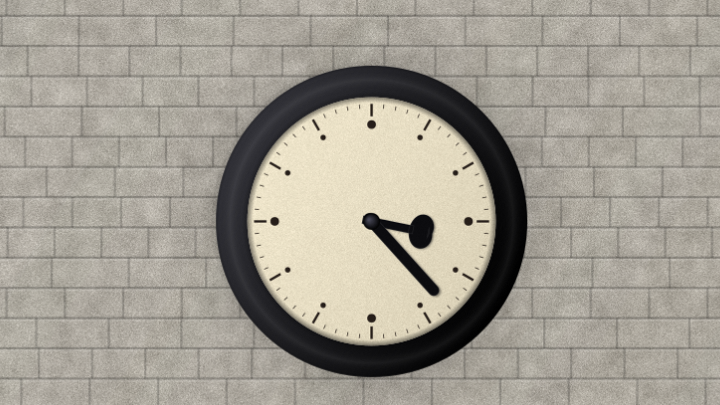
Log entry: {"hour": 3, "minute": 23}
